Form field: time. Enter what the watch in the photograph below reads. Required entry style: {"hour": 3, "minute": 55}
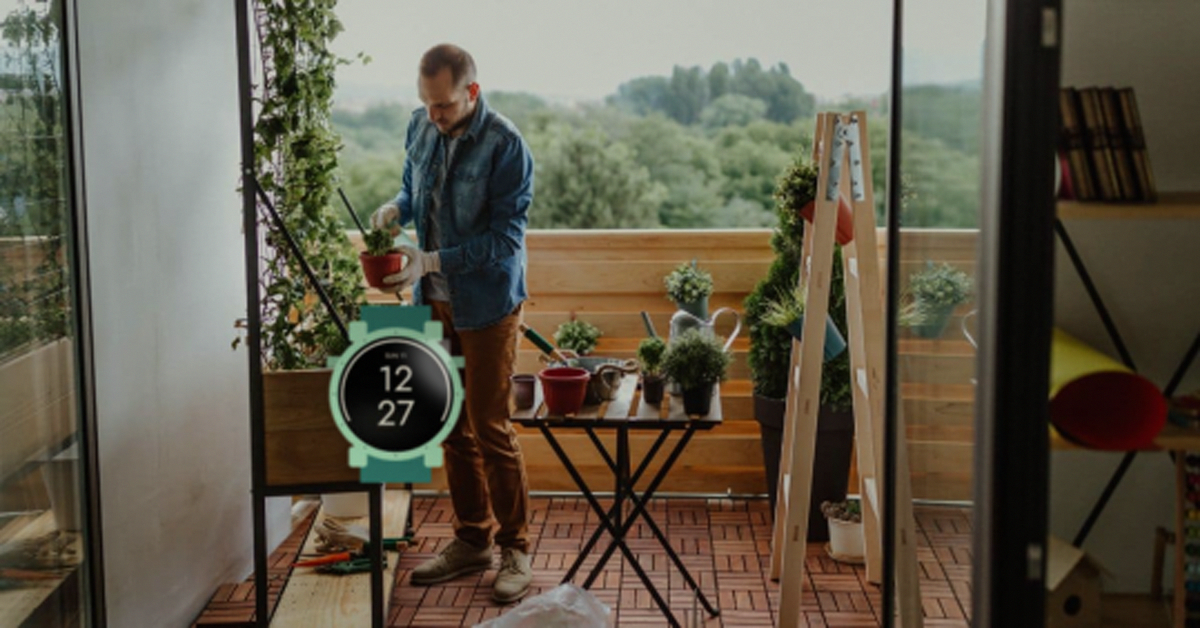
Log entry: {"hour": 12, "minute": 27}
